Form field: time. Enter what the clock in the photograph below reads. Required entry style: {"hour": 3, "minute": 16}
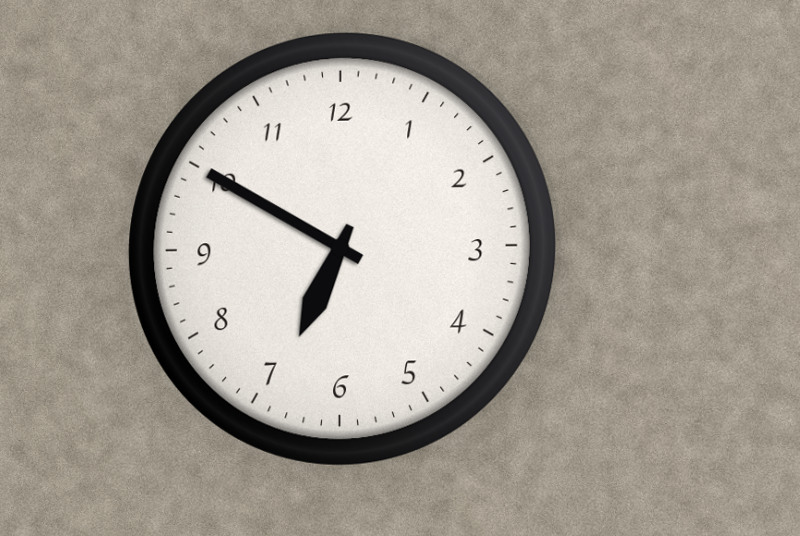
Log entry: {"hour": 6, "minute": 50}
